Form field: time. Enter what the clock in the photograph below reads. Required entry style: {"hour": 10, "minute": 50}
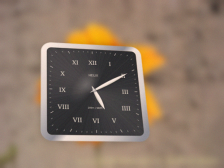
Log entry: {"hour": 5, "minute": 10}
